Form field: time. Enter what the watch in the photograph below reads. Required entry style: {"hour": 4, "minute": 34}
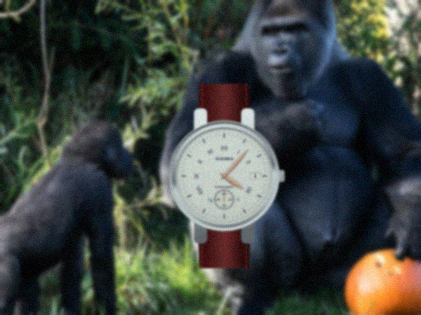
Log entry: {"hour": 4, "minute": 7}
